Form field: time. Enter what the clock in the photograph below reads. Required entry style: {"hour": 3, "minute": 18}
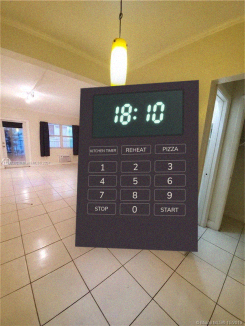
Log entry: {"hour": 18, "minute": 10}
